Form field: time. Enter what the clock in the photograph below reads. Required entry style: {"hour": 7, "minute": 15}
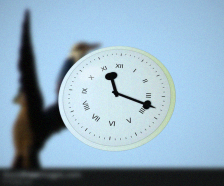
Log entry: {"hour": 11, "minute": 18}
